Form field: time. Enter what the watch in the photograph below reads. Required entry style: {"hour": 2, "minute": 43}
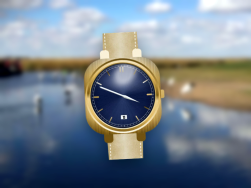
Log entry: {"hour": 3, "minute": 49}
